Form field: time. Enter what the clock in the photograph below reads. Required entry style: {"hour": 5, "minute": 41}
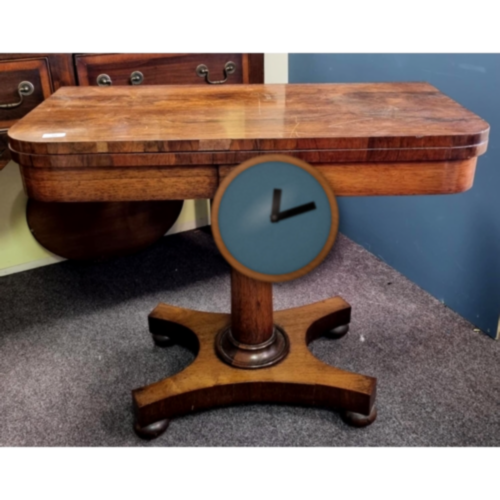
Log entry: {"hour": 12, "minute": 12}
